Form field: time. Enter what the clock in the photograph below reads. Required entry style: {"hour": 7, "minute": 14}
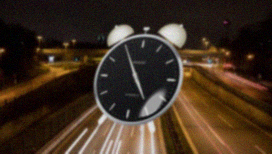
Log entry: {"hour": 4, "minute": 55}
